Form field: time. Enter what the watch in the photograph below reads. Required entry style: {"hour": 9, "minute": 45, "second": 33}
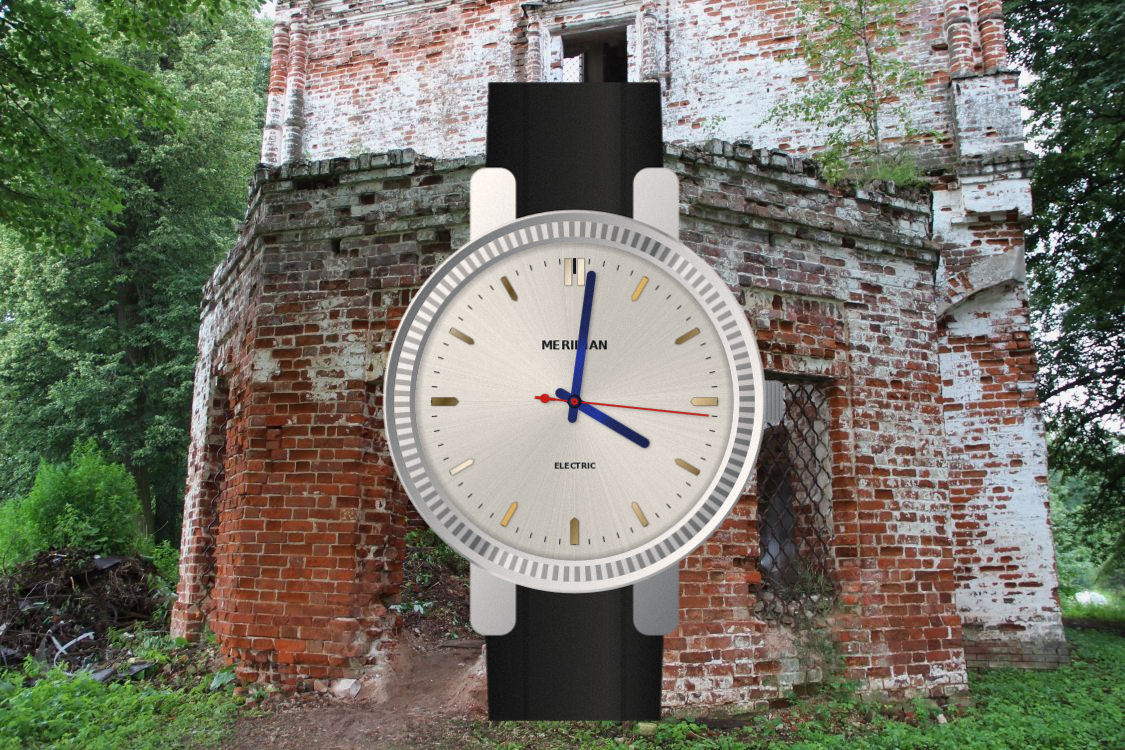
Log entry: {"hour": 4, "minute": 1, "second": 16}
